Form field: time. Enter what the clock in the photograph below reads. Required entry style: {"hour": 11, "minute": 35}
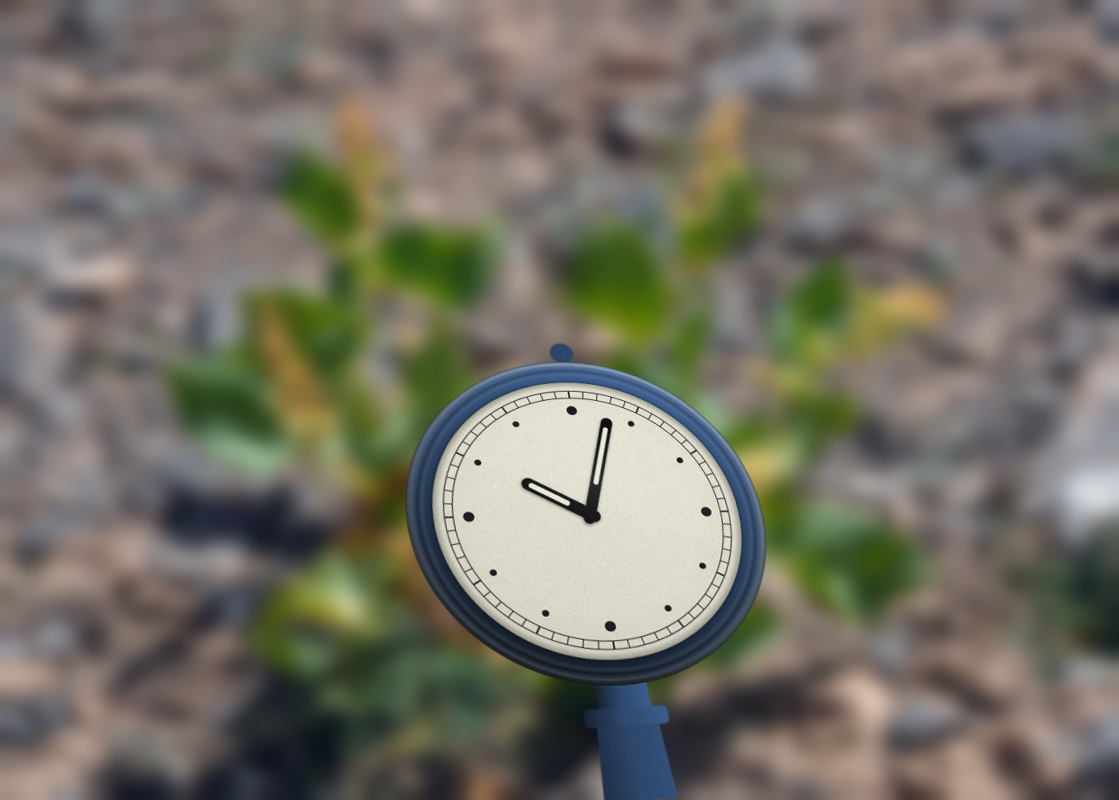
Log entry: {"hour": 10, "minute": 3}
